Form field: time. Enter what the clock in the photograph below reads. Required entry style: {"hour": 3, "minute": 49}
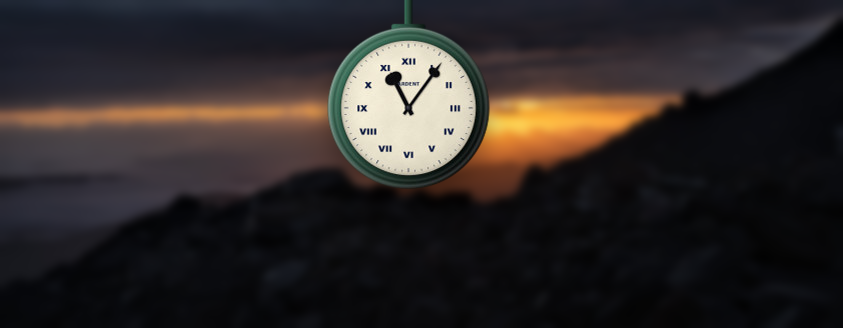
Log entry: {"hour": 11, "minute": 6}
